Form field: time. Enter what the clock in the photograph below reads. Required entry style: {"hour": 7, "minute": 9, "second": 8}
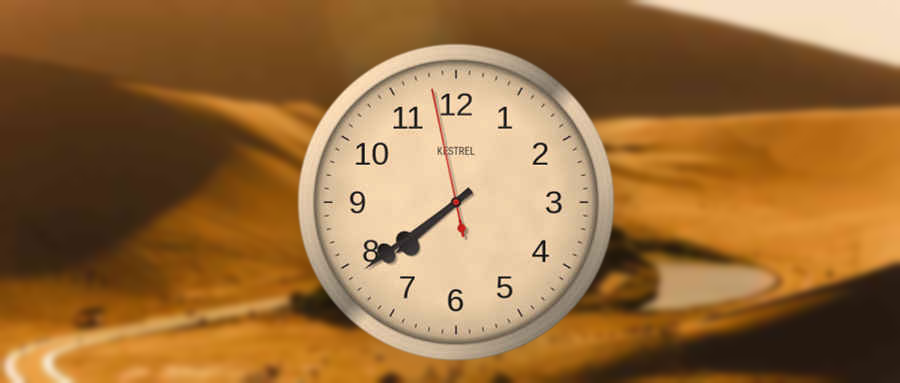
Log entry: {"hour": 7, "minute": 38, "second": 58}
